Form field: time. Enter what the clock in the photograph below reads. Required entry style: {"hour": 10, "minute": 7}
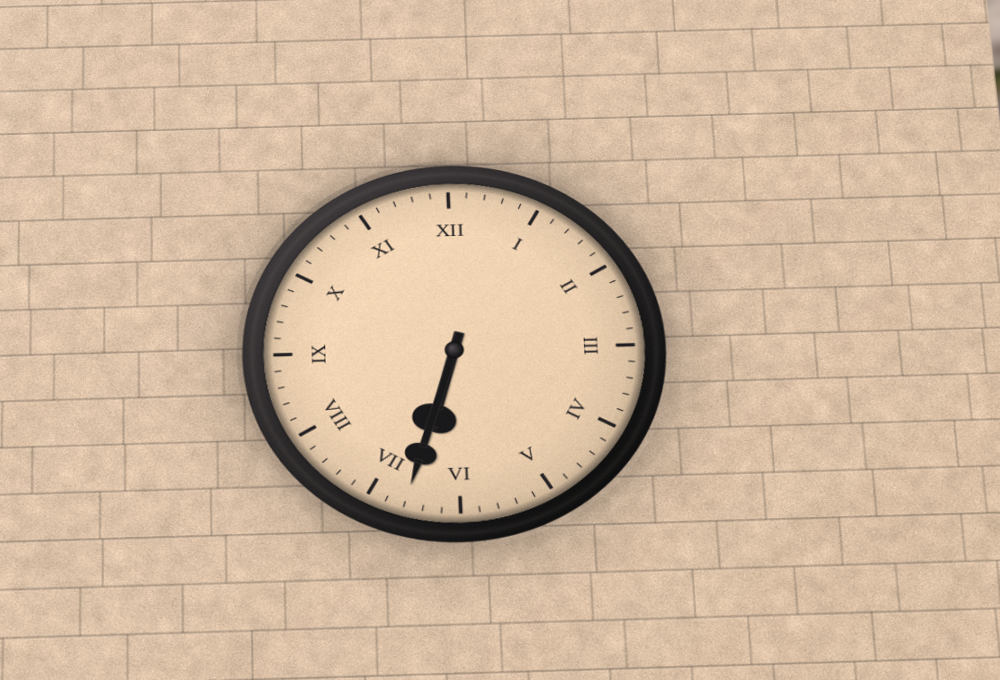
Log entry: {"hour": 6, "minute": 33}
